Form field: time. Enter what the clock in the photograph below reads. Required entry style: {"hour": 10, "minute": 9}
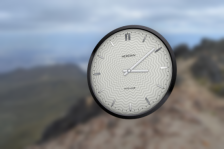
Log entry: {"hour": 3, "minute": 9}
